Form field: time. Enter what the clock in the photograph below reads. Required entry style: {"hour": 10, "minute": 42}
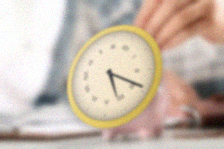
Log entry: {"hour": 4, "minute": 14}
